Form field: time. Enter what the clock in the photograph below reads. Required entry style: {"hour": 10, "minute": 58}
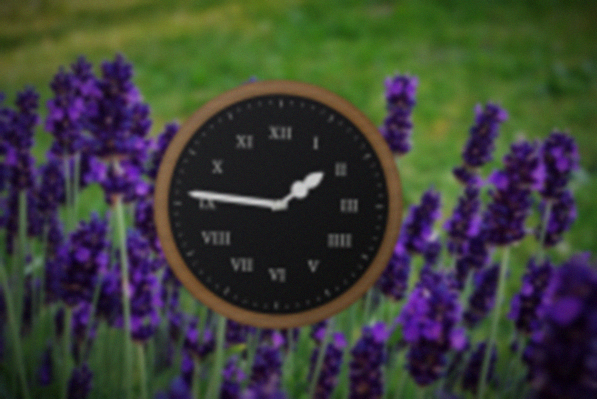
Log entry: {"hour": 1, "minute": 46}
